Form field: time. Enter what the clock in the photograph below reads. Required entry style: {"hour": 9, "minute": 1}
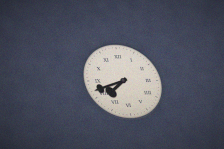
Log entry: {"hour": 7, "minute": 42}
